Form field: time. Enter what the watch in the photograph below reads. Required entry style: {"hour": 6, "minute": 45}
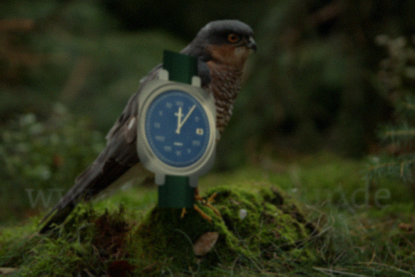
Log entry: {"hour": 12, "minute": 6}
